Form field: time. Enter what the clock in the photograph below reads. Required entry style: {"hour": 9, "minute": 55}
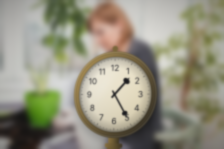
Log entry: {"hour": 1, "minute": 25}
